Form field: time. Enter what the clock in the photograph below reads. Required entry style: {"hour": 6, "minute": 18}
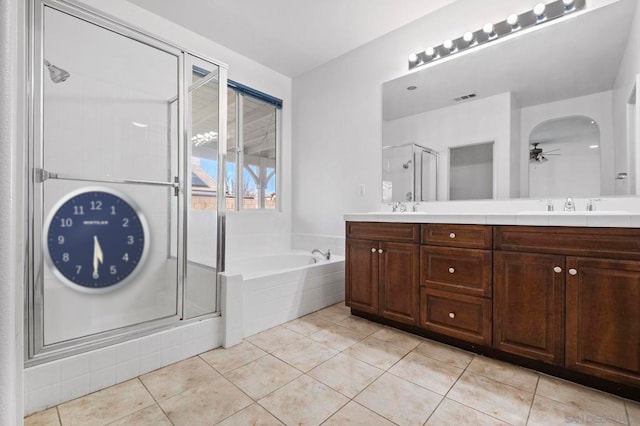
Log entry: {"hour": 5, "minute": 30}
